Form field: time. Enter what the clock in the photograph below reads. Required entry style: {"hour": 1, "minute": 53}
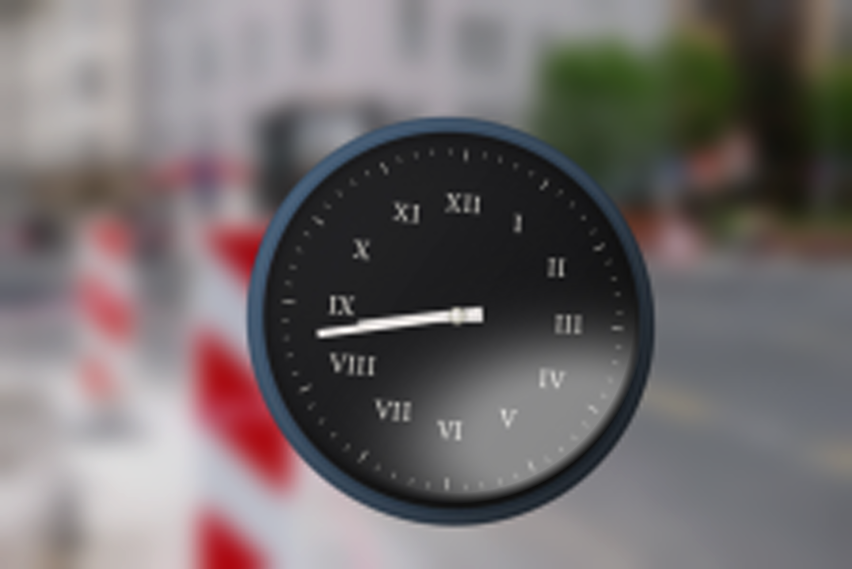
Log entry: {"hour": 8, "minute": 43}
